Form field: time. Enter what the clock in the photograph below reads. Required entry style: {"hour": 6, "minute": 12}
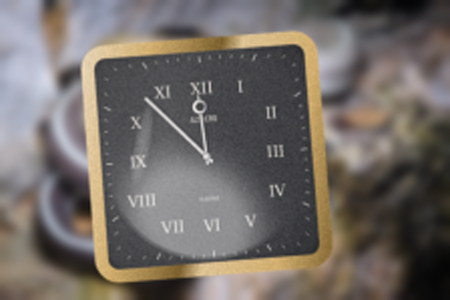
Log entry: {"hour": 11, "minute": 53}
